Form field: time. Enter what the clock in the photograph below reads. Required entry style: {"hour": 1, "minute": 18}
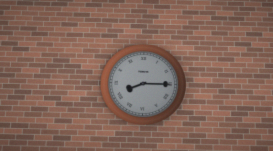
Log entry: {"hour": 8, "minute": 15}
